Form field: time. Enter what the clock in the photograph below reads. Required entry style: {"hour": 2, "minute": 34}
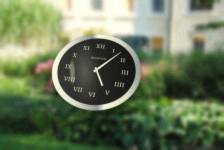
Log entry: {"hour": 5, "minute": 7}
